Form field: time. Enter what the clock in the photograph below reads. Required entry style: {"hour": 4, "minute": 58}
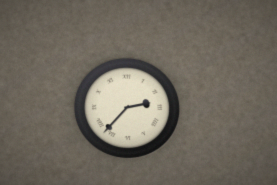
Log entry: {"hour": 2, "minute": 37}
